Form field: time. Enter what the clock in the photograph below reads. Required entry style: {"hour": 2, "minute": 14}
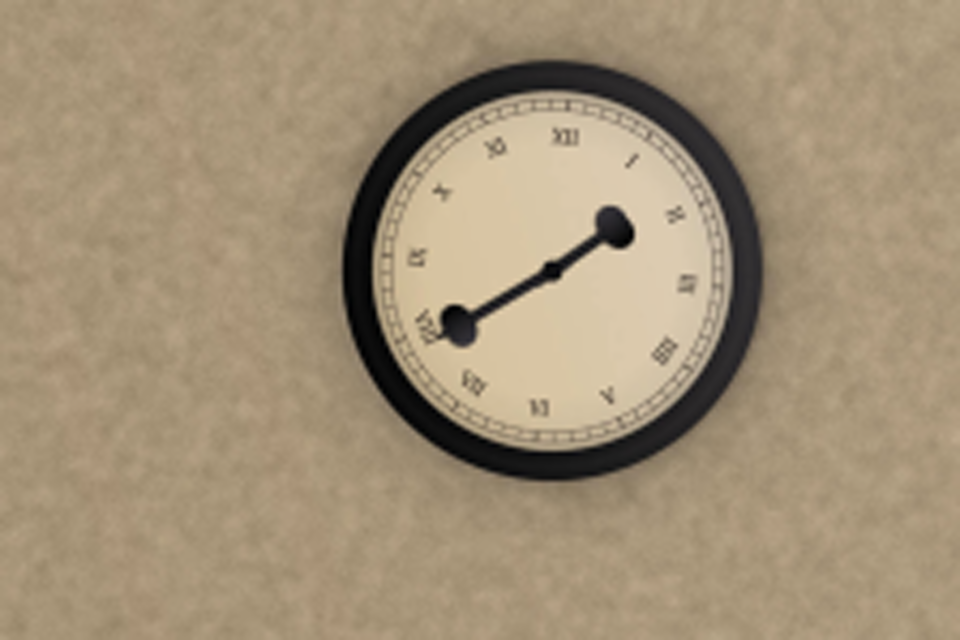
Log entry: {"hour": 1, "minute": 39}
